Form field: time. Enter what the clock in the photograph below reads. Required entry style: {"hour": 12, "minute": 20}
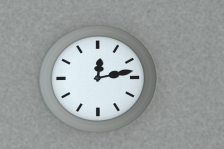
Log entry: {"hour": 12, "minute": 13}
